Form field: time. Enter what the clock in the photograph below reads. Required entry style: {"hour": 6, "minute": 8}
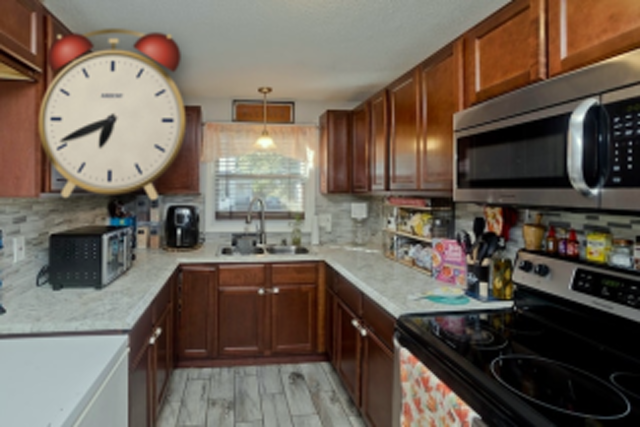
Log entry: {"hour": 6, "minute": 41}
